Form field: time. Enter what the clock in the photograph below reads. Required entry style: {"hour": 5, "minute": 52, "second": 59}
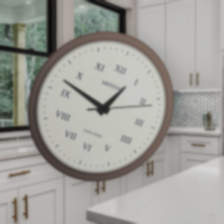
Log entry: {"hour": 12, "minute": 47, "second": 11}
